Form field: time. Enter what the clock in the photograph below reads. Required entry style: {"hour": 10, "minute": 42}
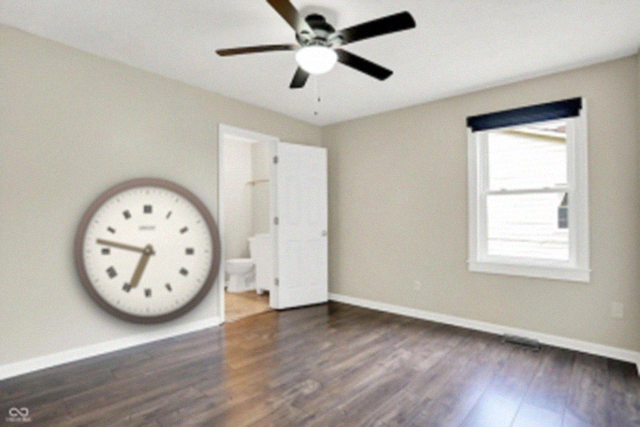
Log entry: {"hour": 6, "minute": 47}
